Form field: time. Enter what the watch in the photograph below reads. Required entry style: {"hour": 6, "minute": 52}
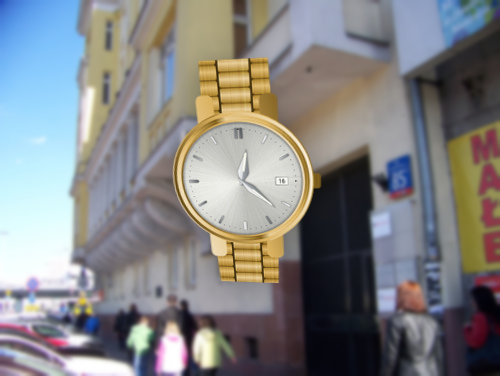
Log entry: {"hour": 12, "minute": 22}
